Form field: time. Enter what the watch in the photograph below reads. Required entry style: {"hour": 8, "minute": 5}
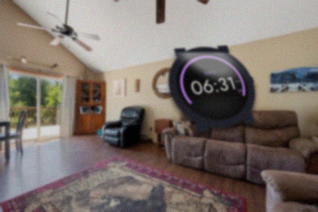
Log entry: {"hour": 6, "minute": 31}
